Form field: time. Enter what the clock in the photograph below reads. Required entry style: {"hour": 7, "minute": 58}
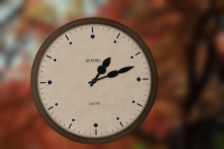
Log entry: {"hour": 1, "minute": 12}
